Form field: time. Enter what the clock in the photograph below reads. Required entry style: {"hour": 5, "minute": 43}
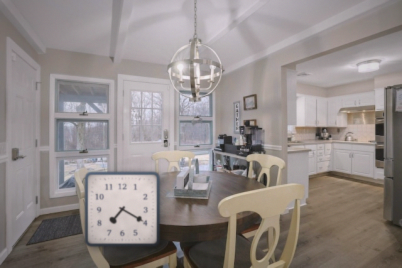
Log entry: {"hour": 7, "minute": 20}
